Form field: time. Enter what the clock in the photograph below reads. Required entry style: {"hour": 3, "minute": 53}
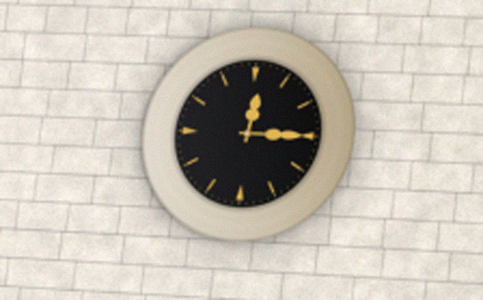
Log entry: {"hour": 12, "minute": 15}
